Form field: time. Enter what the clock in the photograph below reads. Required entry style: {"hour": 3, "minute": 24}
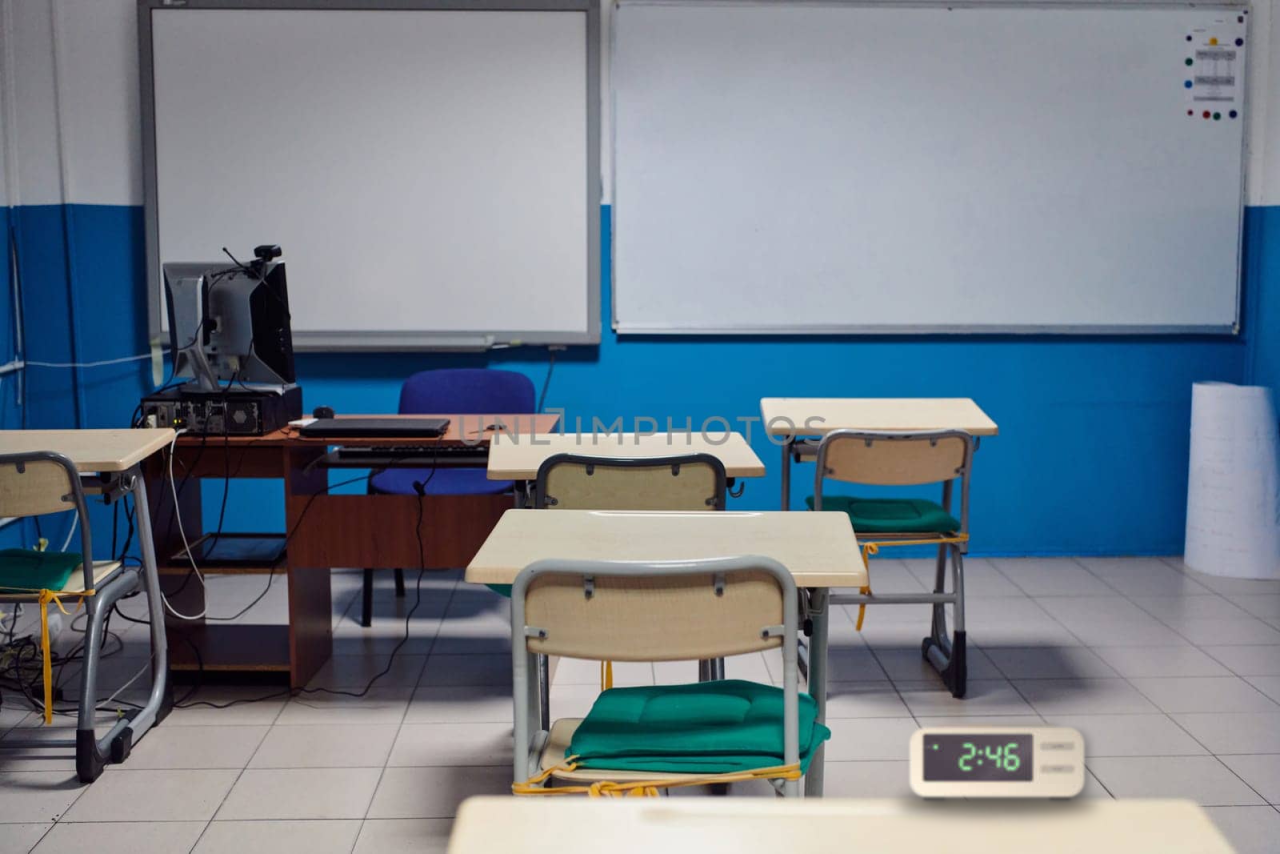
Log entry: {"hour": 2, "minute": 46}
